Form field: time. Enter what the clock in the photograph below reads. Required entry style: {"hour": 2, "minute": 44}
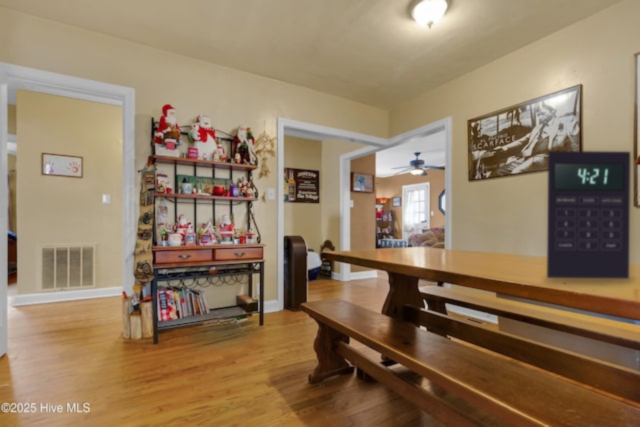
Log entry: {"hour": 4, "minute": 21}
